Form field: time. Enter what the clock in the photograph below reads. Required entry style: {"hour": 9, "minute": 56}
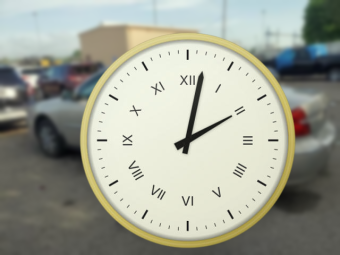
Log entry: {"hour": 2, "minute": 2}
